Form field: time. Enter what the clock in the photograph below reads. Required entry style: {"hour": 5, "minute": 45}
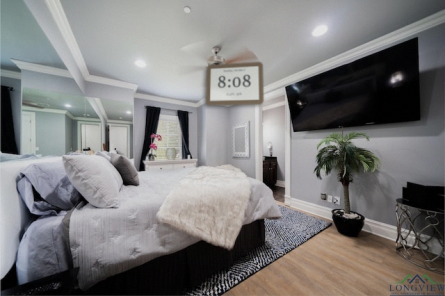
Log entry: {"hour": 8, "minute": 8}
